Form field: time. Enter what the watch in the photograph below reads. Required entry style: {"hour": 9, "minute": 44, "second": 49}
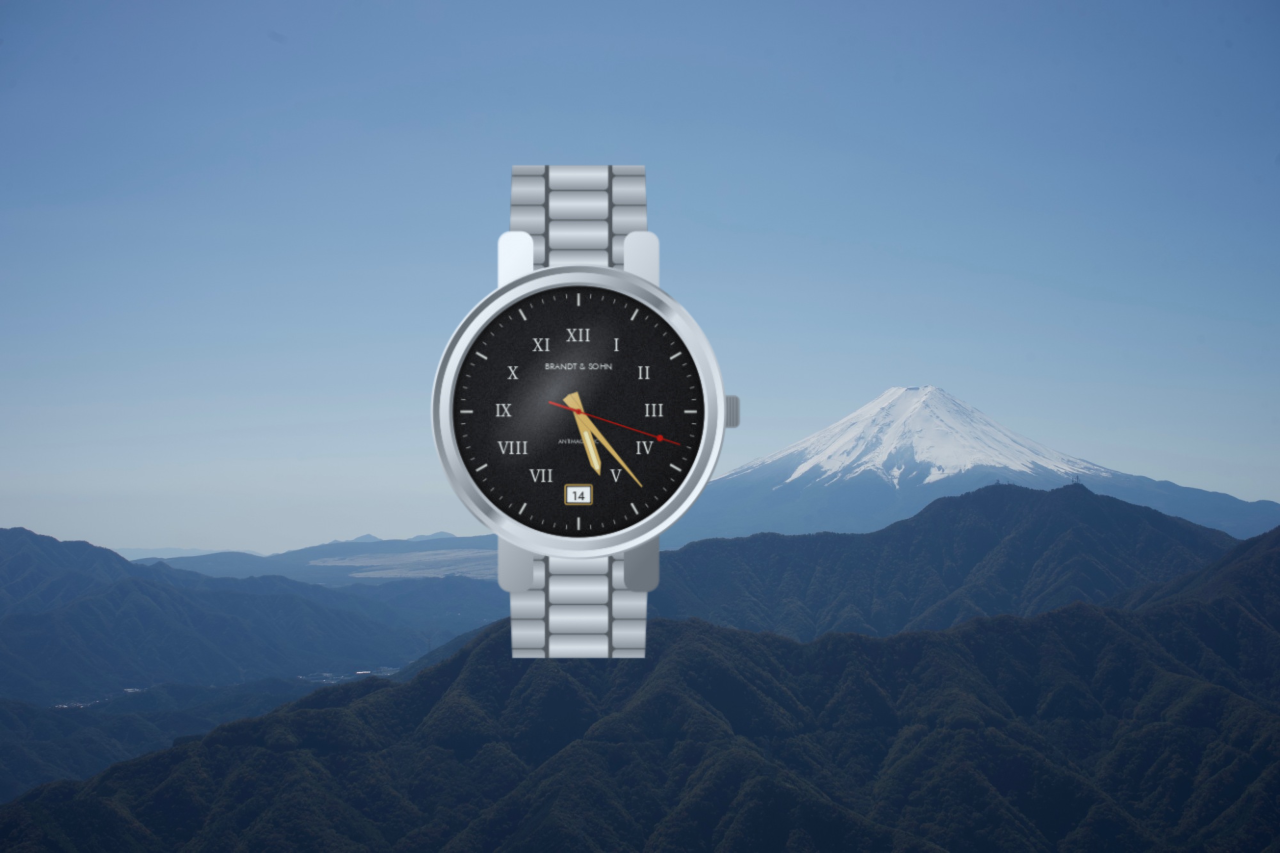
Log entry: {"hour": 5, "minute": 23, "second": 18}
